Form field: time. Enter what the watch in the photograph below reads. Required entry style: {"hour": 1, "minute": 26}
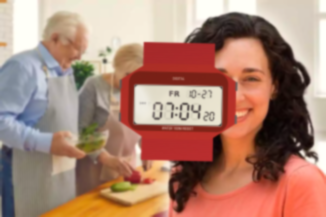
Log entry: {"hour": 7, "minute": 4}
